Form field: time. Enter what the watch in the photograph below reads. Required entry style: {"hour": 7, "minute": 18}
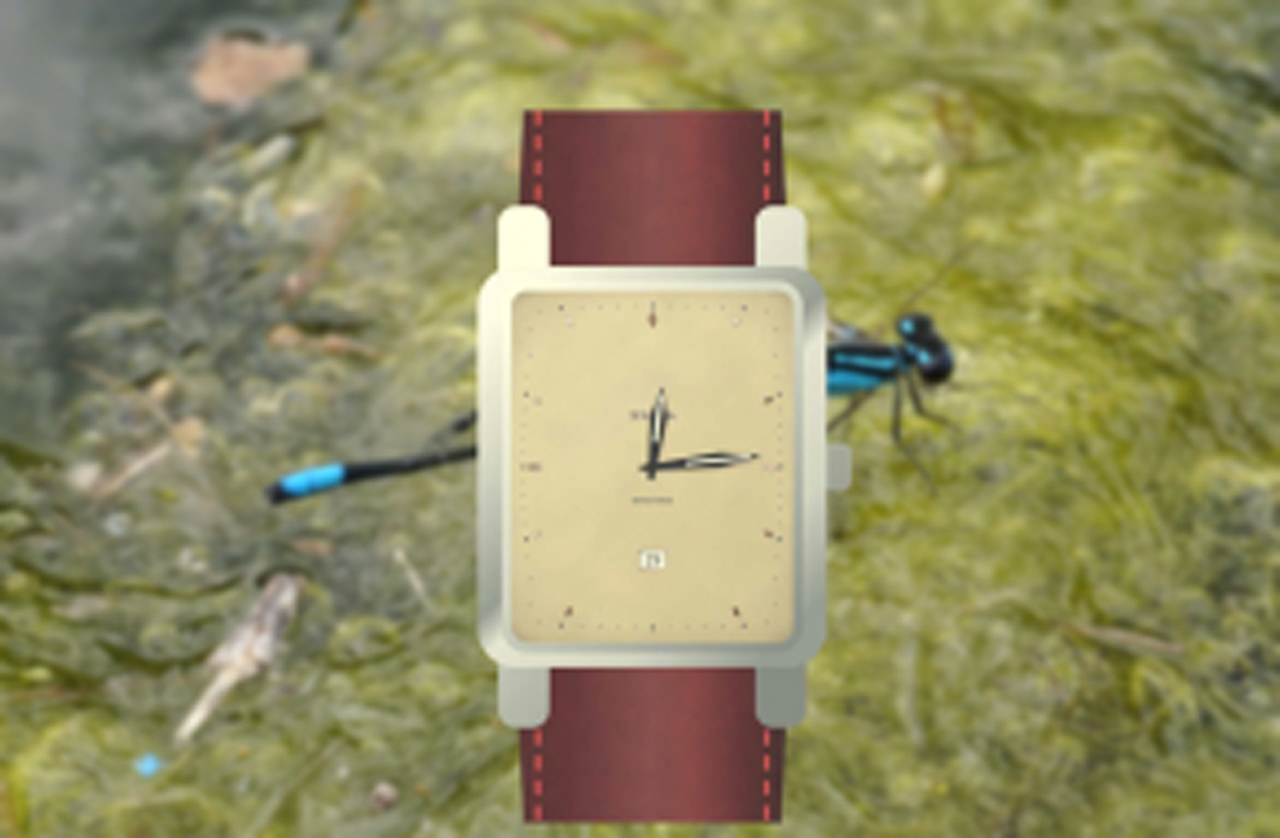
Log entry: {"hour": 12, "minute": 14}
